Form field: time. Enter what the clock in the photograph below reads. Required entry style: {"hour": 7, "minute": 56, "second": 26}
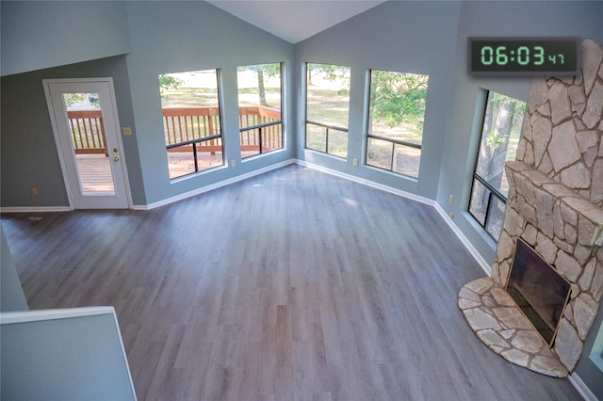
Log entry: {"hour": 6, "minute": 3, "second": 47}
